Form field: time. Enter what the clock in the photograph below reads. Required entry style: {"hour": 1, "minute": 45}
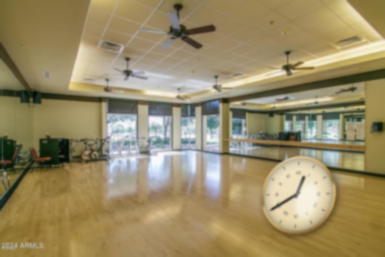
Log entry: {"hour": 12, "minute": 40}
